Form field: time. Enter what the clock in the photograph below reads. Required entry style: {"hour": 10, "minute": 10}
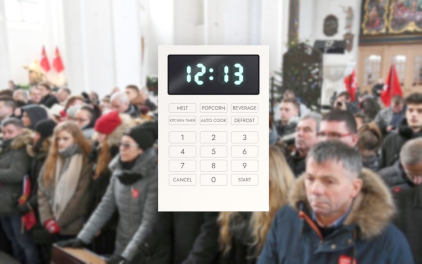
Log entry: {"hour": 12, "minute": 13}
